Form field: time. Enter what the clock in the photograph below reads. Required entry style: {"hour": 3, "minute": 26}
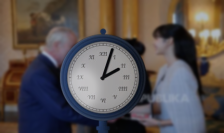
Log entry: {"hour": 2, "minute": 3}
